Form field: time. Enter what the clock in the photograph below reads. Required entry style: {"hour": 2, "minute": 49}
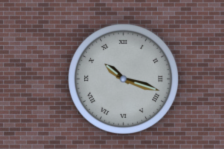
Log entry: {"hour": 10, "minute": 18}
